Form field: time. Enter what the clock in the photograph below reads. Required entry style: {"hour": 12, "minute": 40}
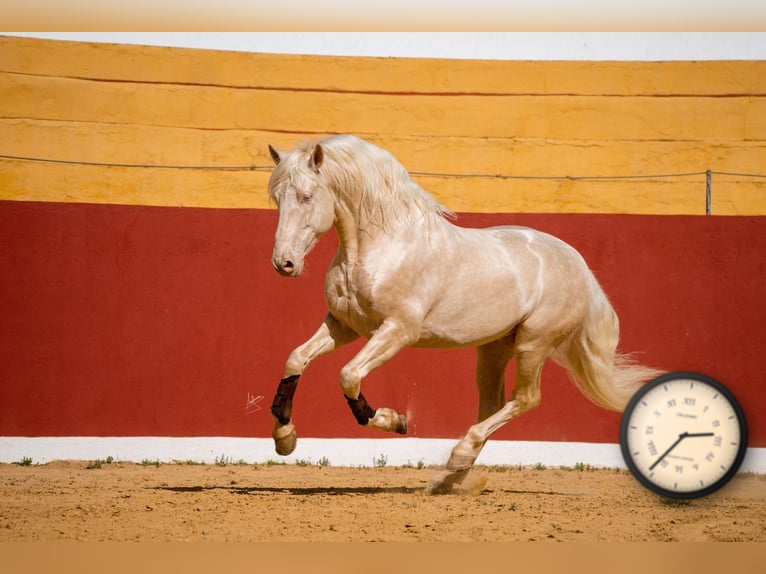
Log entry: {"hour": 2, "minute": 36}
